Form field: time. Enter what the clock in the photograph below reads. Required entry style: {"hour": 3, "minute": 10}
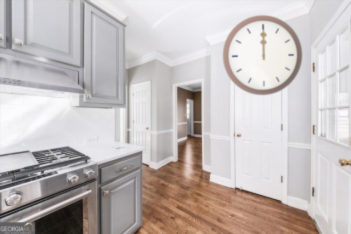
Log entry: {"hour": 12, "minute": 0}
